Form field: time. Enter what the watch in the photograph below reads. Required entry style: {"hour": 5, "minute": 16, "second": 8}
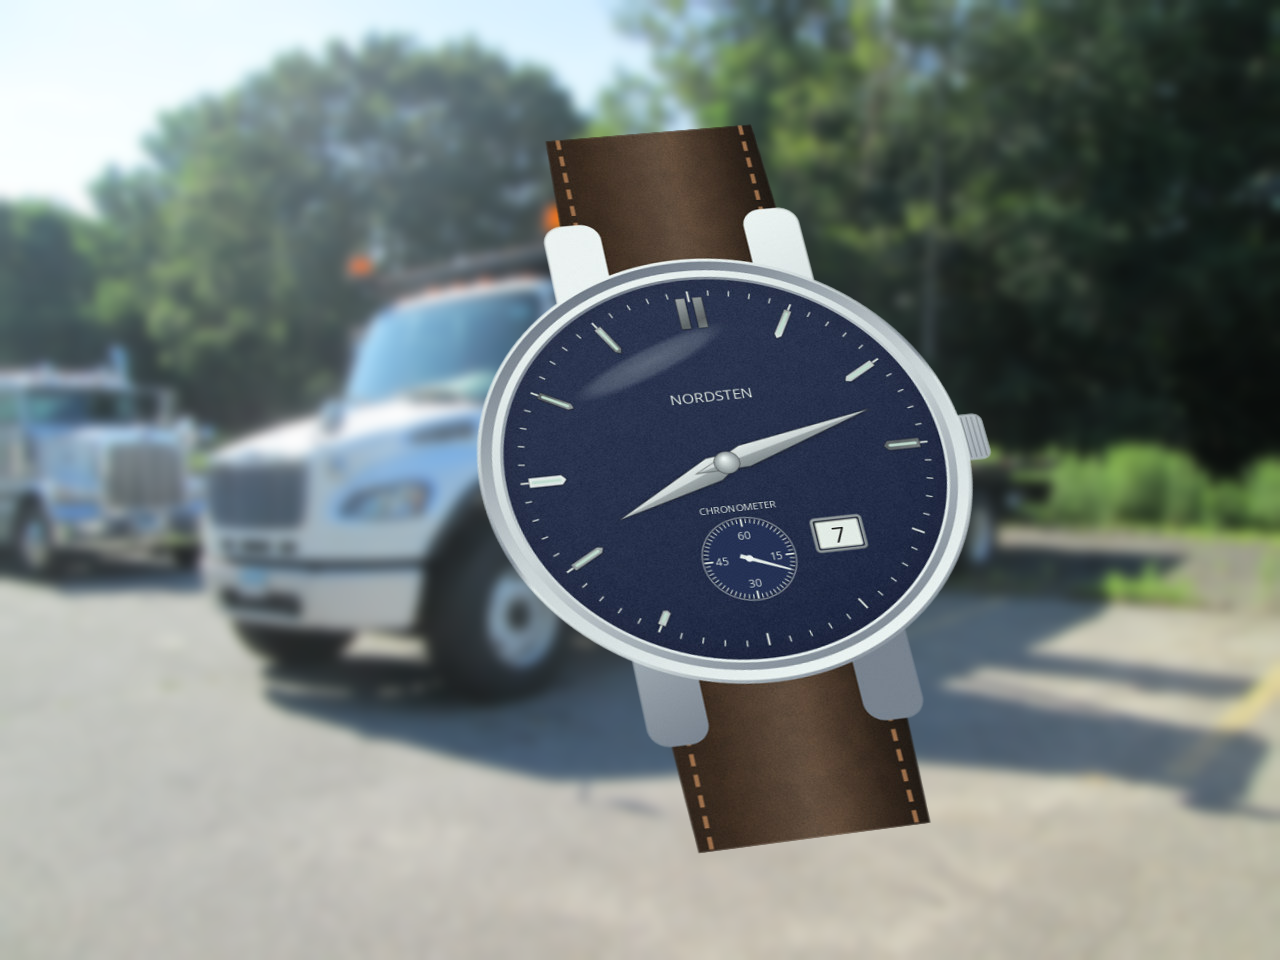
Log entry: {"hour": 8, "minute": 12, "second": 19}
